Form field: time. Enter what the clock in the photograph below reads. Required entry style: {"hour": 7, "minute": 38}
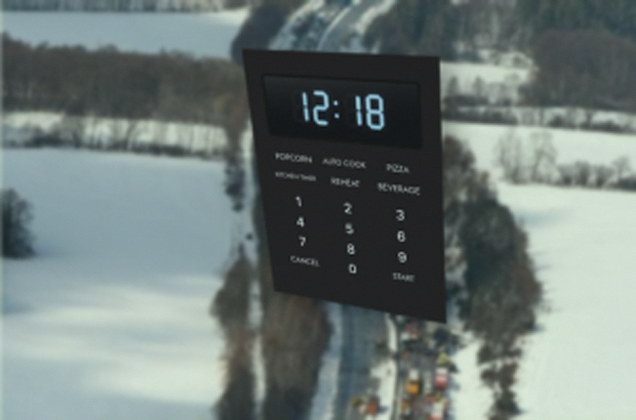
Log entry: {"hour": 12, "minute": 18}
